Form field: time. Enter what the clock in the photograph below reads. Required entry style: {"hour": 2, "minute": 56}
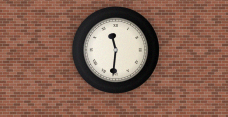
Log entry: {"hour": 11, "minute": 31}
